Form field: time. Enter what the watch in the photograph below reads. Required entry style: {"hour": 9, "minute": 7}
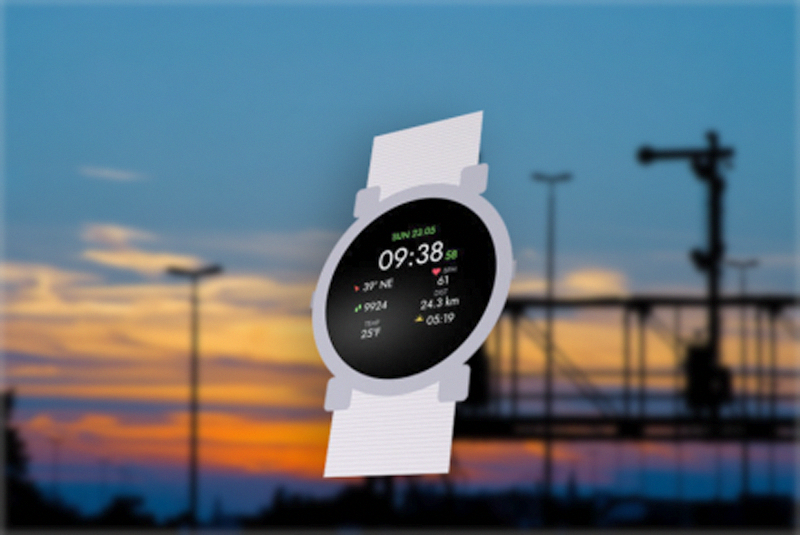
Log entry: {"hour": 9, "minute": 38}
